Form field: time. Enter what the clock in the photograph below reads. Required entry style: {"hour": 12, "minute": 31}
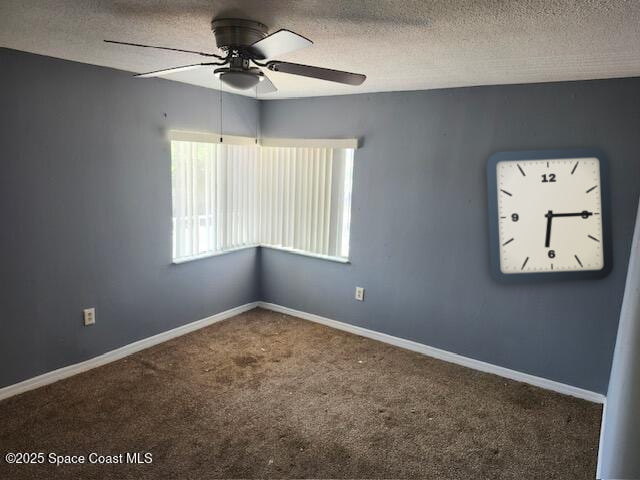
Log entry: {"hour": 6, "minute": 15}
